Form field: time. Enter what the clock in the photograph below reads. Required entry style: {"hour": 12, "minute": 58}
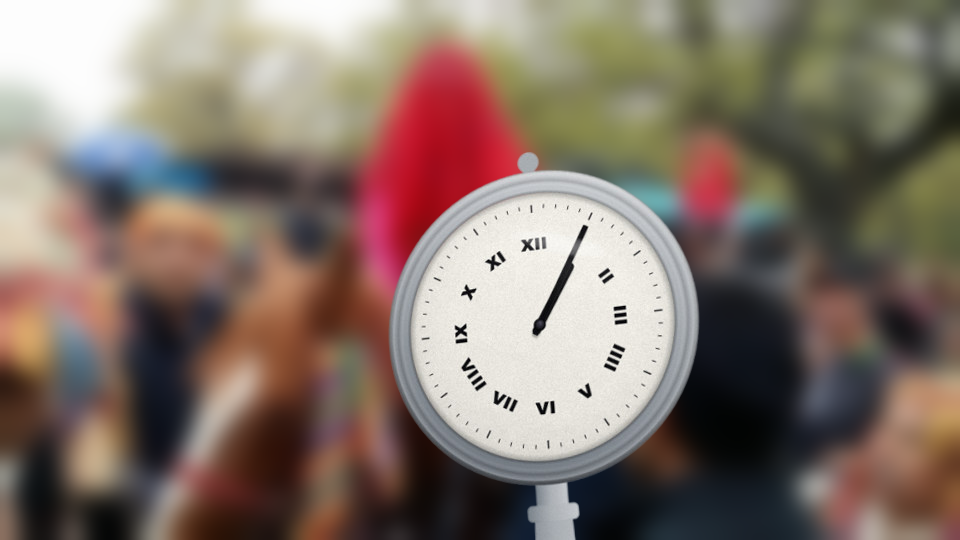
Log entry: {"hour": 1, "minute": 5}
